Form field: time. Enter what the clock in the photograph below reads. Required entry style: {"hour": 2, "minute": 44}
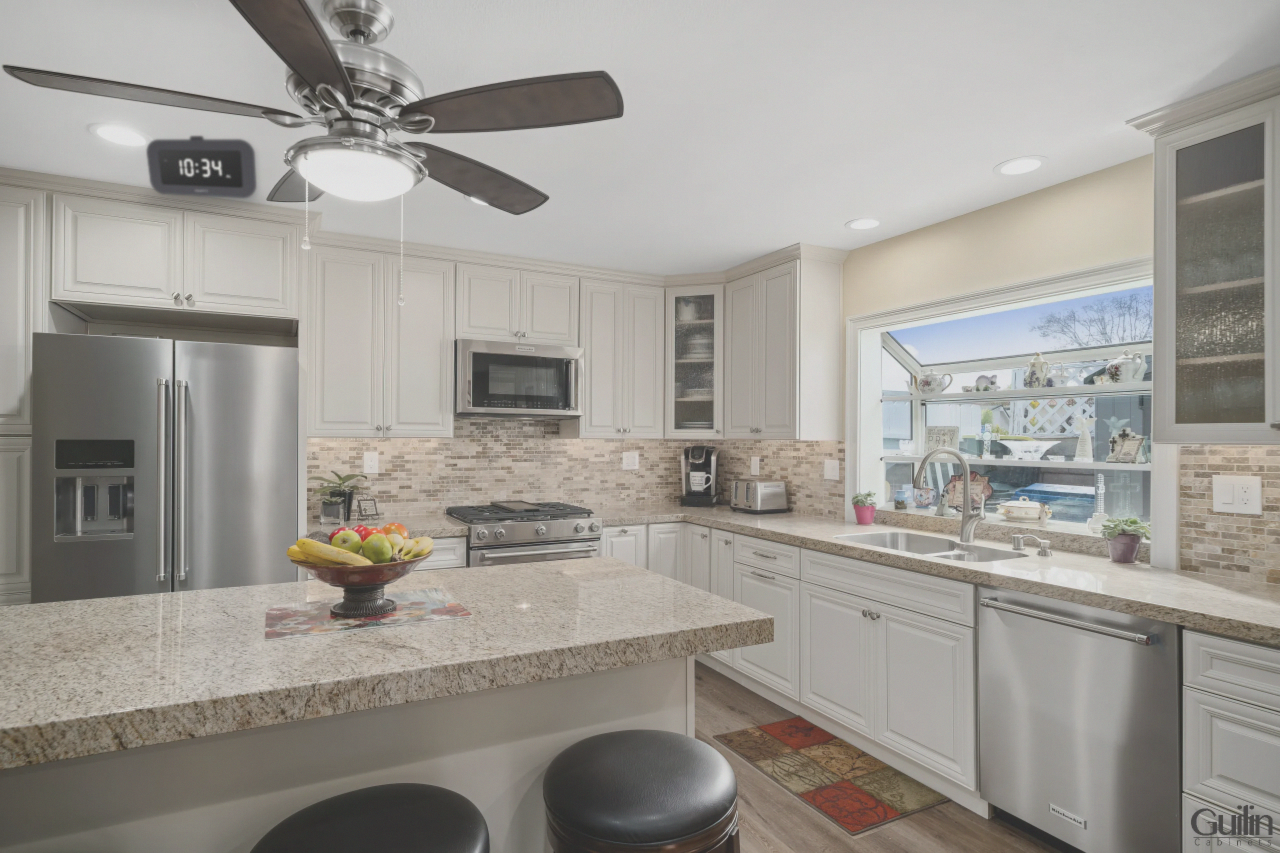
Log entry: {"hour": 10, "minute": 34}
